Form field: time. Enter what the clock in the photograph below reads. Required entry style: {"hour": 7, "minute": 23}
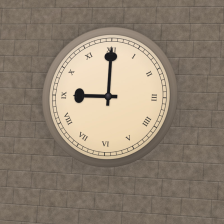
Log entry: {"hour": 9, "minute": 0}
